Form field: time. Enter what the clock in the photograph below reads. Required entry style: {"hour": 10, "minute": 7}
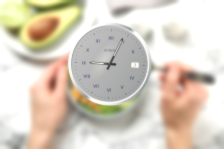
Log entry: {"hour": 9, "minute": 4}
